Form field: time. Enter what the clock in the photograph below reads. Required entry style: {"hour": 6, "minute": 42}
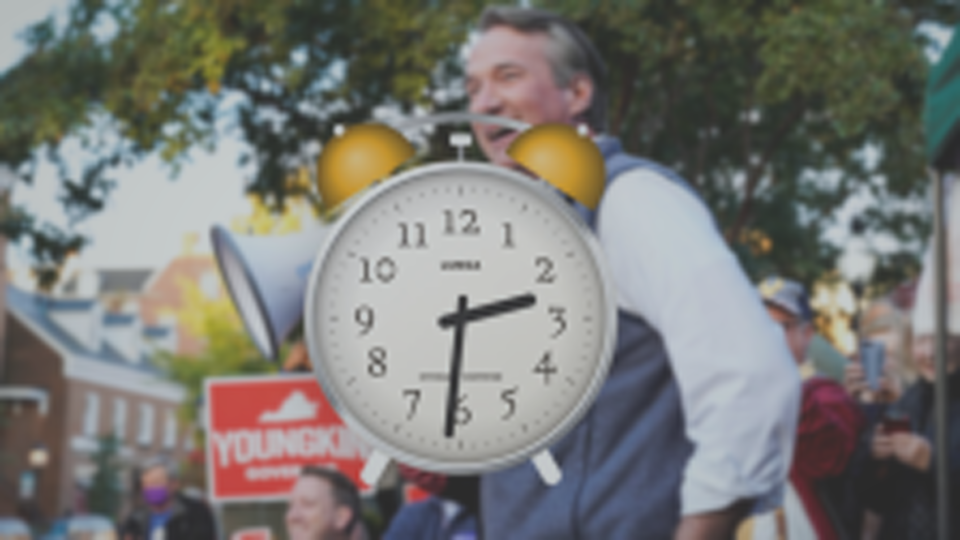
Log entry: {"hour": 2, "minute": 31}
